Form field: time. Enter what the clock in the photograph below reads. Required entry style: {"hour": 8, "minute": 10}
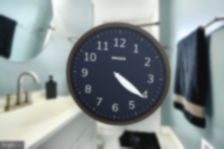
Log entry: {"hour": 4, "minute": 21}
